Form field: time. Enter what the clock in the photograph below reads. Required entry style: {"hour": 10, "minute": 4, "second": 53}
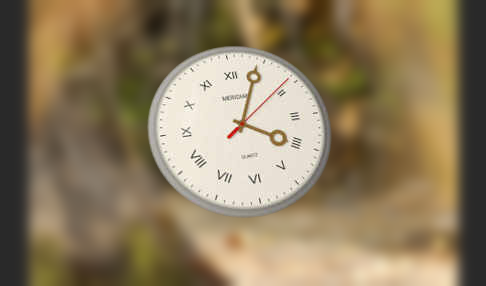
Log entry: {"hour": 4, "minute": 4, "second": 9}
